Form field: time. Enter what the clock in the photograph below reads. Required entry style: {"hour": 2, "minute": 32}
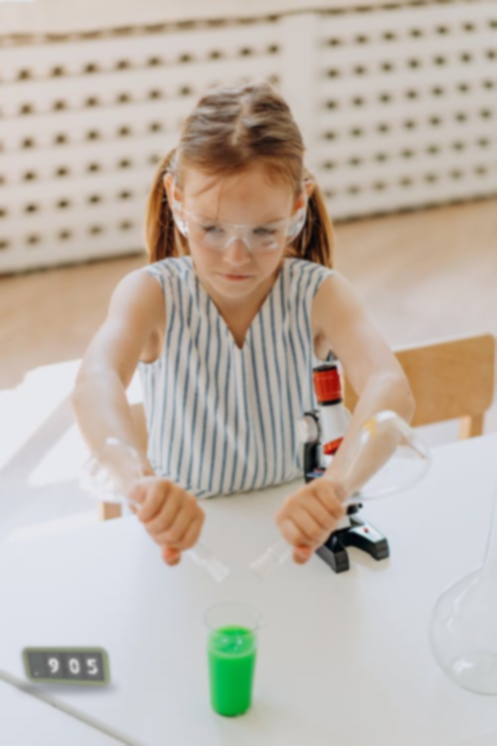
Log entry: {"hour": 9, "minute": 5}
